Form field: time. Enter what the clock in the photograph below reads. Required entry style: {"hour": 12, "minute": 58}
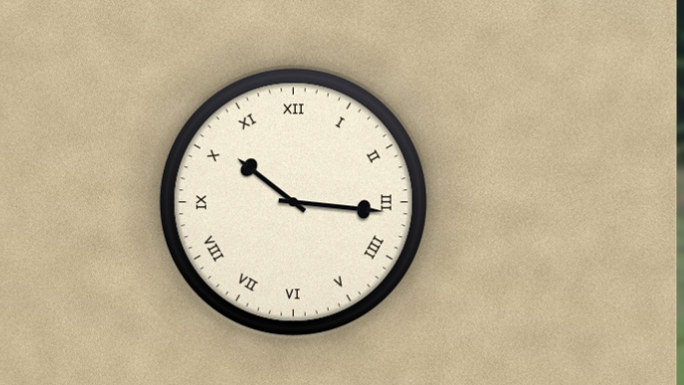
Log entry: {"hour": 10, "minute": 16}
